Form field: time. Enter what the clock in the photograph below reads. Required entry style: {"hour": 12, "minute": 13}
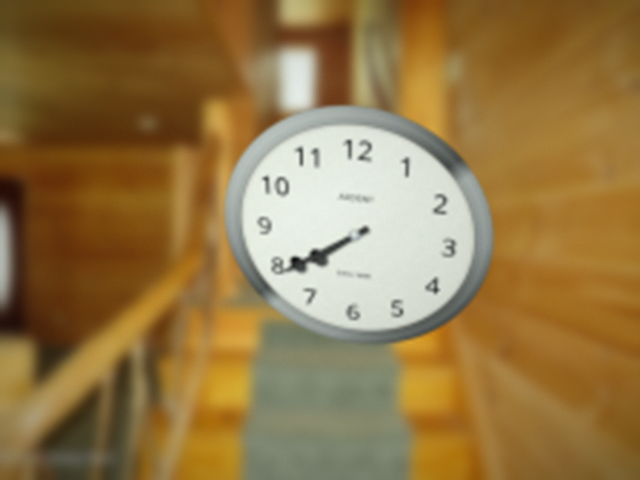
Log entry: {"hour": 7, "minute": 39}
